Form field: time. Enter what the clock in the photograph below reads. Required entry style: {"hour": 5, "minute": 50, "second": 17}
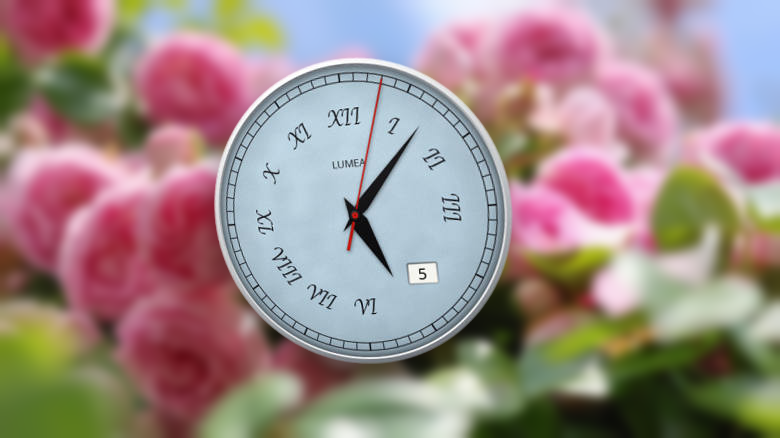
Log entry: {"hour": 5, "minute": 7, "second": 3}
